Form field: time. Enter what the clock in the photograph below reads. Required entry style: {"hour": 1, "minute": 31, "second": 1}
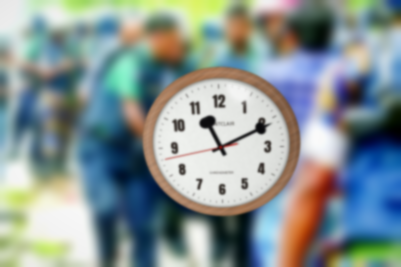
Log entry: {"hour": 11, "minute": 10, "second": 43}
